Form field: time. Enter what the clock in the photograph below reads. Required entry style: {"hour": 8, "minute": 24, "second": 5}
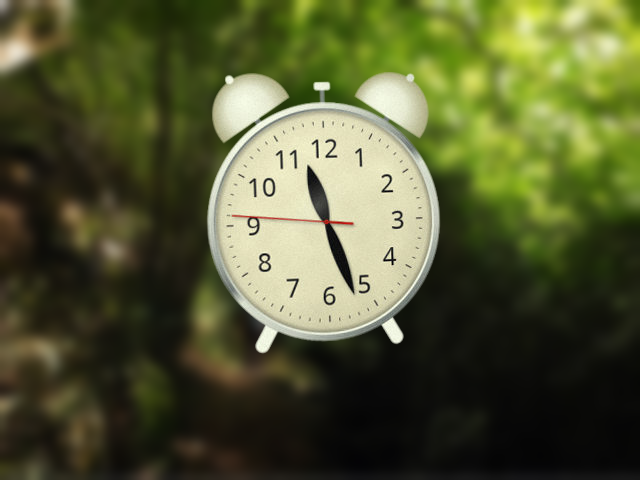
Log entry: {"hour": 11, "minute": 26, "second": 46}
